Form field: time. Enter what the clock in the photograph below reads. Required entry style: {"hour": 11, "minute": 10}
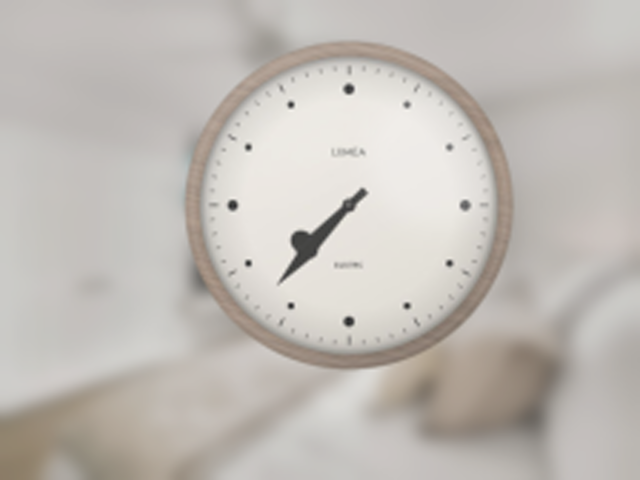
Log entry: {"hour": 7, "minute": 37}
